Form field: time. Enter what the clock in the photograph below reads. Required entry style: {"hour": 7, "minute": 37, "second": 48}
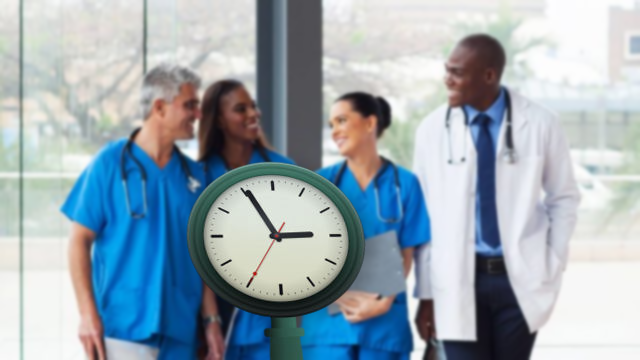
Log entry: {"hour": 2, "minute": 55, "second": 35}
